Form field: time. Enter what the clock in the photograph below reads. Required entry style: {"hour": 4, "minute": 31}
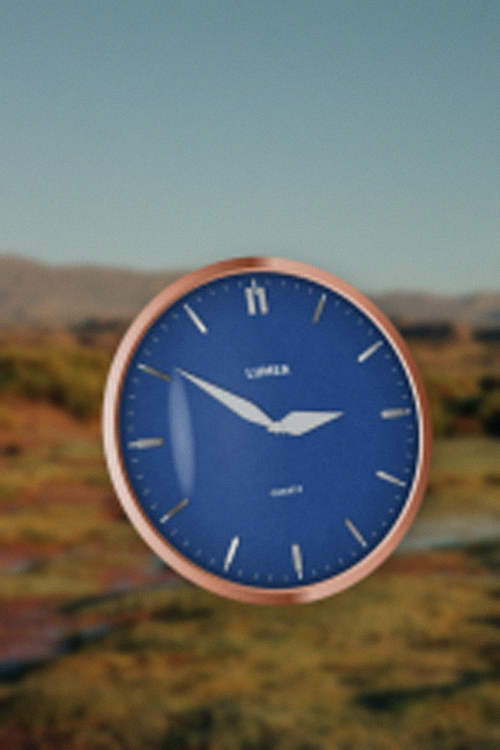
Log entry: {"hour": 2, "minute": 51}
